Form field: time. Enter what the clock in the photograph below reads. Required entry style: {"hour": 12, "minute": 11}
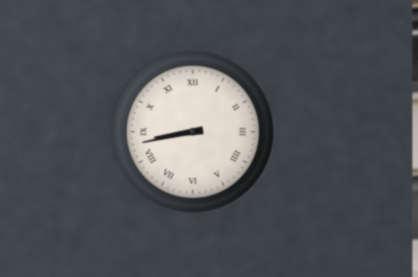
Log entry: {"hour": 8, "minute": 43}
